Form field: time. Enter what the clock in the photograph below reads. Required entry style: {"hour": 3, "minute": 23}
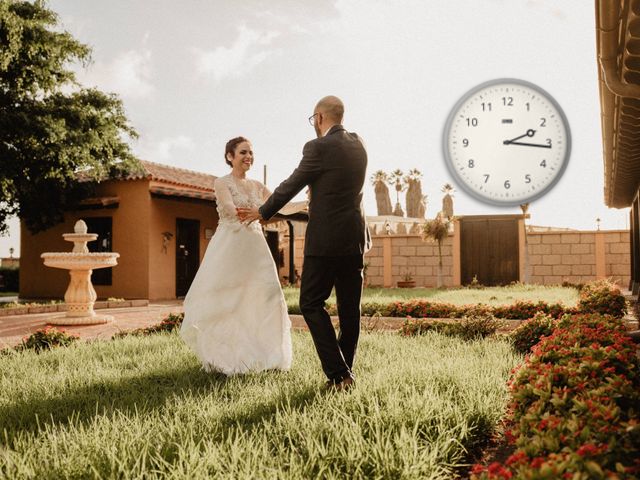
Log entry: {"hour": 2, "minute": 16}
